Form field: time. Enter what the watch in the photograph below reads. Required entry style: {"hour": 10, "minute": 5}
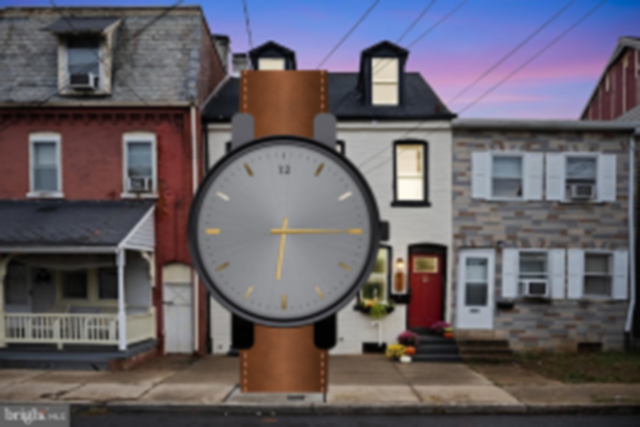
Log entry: {"hour": 6, "minute": 15}
